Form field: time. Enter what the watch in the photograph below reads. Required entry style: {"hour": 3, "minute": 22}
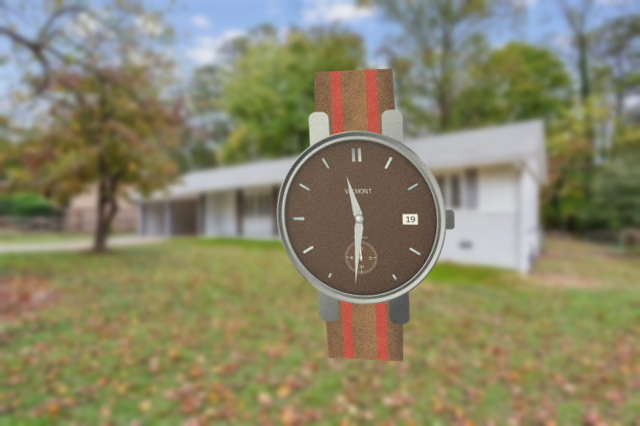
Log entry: {"hour": 11, "minute": 31}
